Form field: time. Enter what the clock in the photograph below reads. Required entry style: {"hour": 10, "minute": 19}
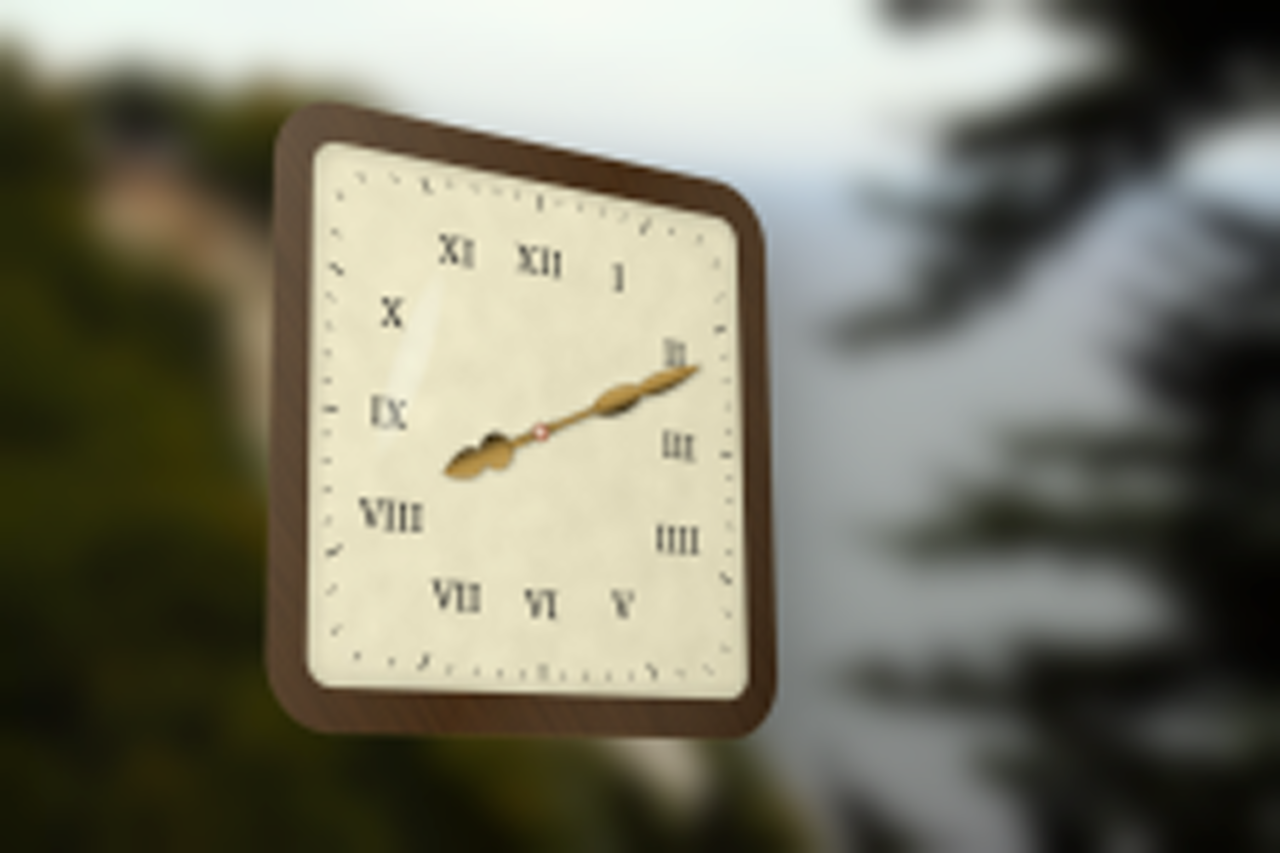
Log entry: {"hour": 8, "minute": 11}
